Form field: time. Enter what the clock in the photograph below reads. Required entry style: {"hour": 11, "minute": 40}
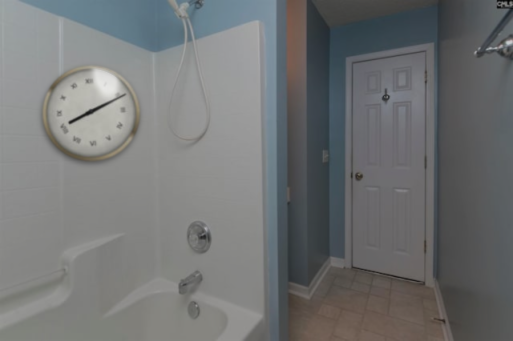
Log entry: {"hour": 8, "minute": 11}
